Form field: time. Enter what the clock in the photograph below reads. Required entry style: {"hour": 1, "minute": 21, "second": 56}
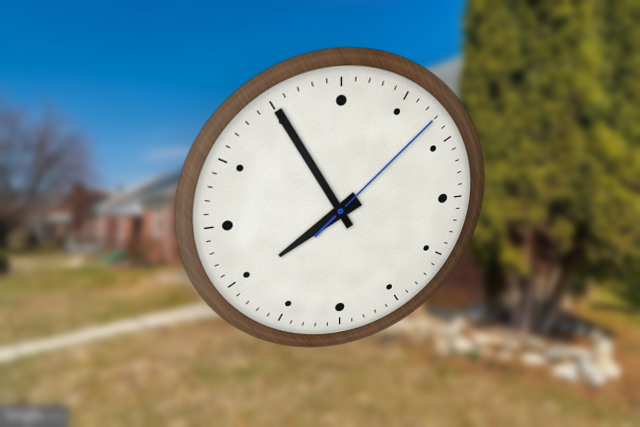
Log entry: {"hour": 7, "minute": 55, "second": 8}
